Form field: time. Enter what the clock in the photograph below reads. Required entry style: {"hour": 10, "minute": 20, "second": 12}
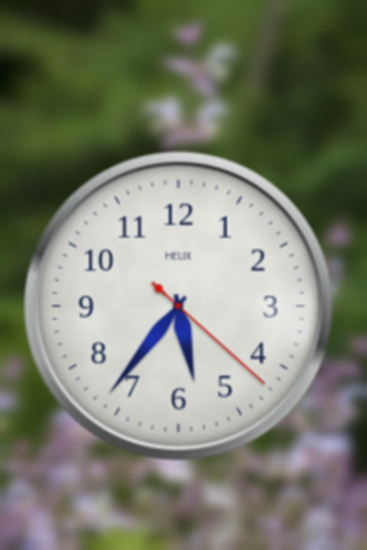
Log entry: {"hour": 5, "minute": 36, "second": 22}
